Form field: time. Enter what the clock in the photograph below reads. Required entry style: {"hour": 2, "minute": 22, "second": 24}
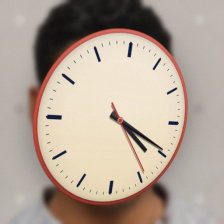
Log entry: {"hour": 4, "minute": 19, "second": 24}
